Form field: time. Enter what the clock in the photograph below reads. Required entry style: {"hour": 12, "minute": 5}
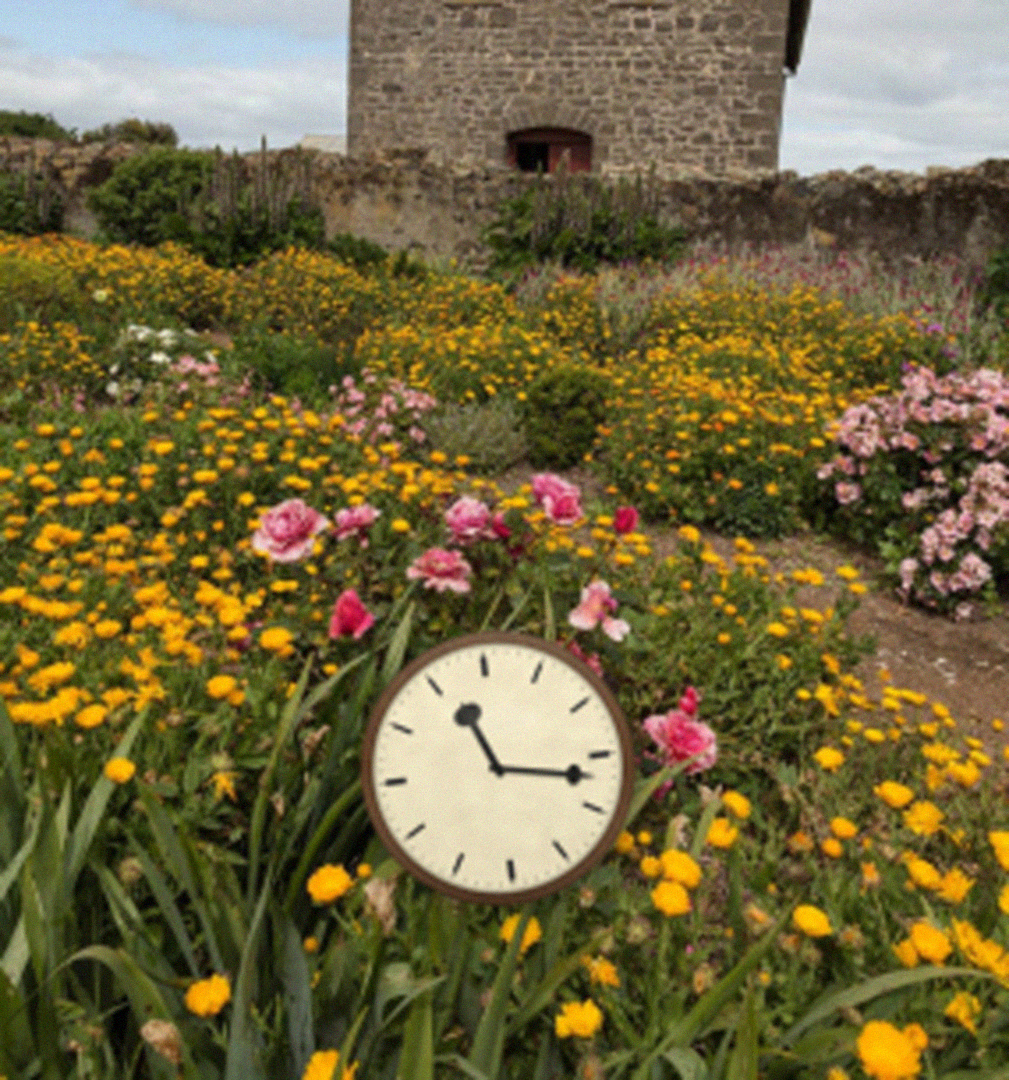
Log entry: {"hour": 11, "minute": 17}
